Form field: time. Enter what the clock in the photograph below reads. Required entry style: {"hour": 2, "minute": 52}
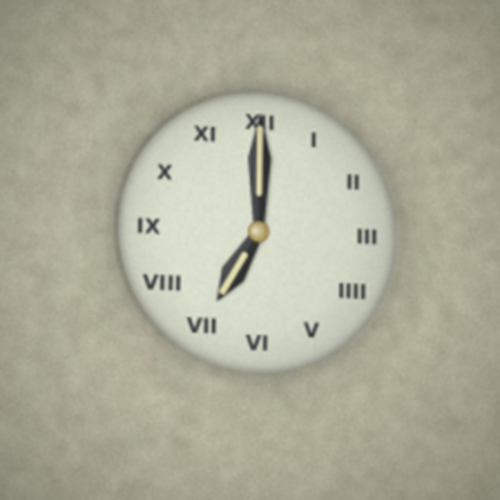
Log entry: {"hour": 7, "minute": 0}
